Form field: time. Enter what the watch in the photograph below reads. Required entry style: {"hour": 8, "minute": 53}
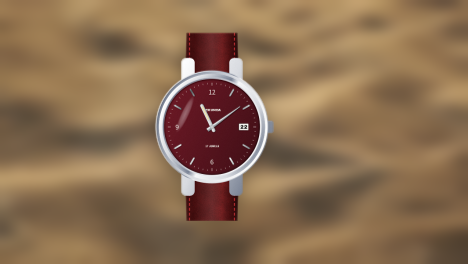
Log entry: {"hour": 11, "minute": 9}
